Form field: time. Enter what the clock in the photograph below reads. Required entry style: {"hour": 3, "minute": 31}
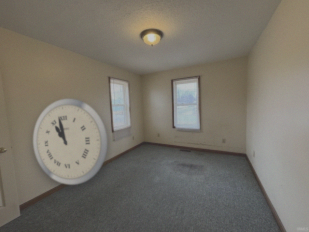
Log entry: {"hour": 10, "minute": 58}
